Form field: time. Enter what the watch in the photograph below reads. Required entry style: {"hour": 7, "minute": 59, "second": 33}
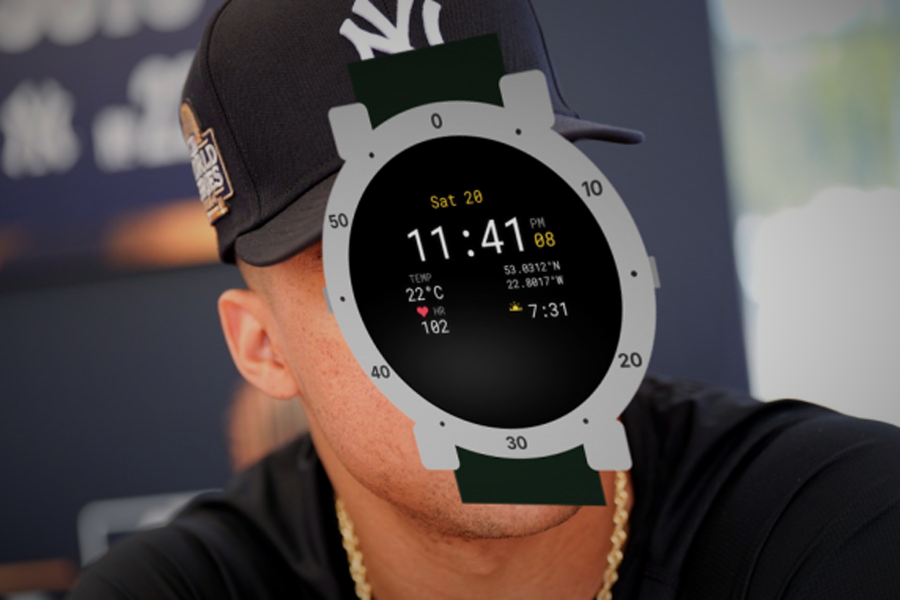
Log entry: {"hour": 11, "minute": 41, "second": 8}
